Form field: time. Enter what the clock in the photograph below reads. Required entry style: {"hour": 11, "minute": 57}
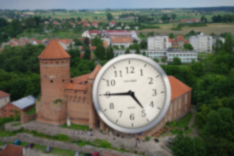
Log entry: {"hour": 4, "minute": 45}
